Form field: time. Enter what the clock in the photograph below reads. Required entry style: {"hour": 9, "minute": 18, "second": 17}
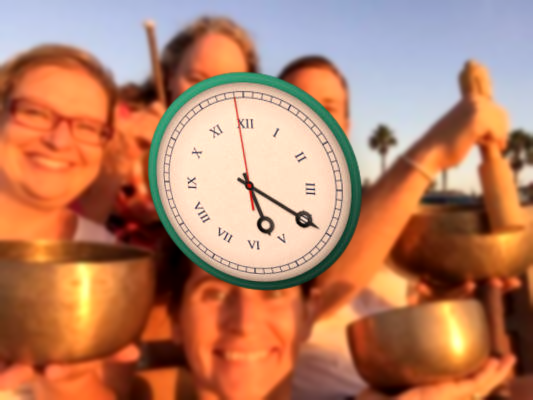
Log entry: {"hour": 5, "minute": 19, "second": 59}
